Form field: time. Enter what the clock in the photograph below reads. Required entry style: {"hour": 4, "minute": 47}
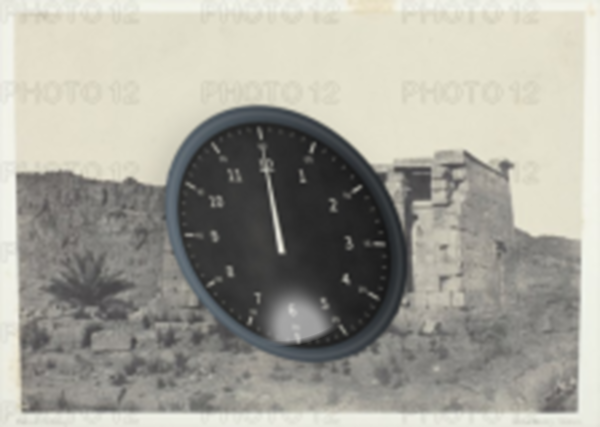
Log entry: {"hour": 12, "minute": 0}
